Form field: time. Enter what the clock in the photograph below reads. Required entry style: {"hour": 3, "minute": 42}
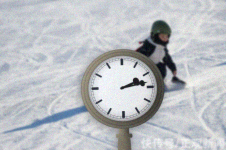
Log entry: {"hour": 2, "minute": 13}
